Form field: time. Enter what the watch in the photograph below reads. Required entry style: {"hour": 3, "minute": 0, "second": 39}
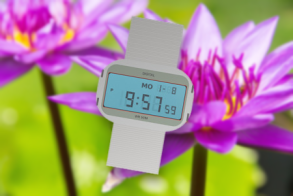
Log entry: {"hour": 9, "minute": 57, "second": 59}
